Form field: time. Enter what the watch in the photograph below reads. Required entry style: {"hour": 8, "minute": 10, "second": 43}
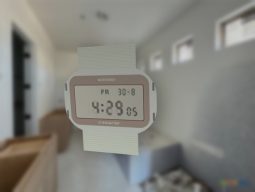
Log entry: {"hour": 4, "minute": 29, "second": 5}
